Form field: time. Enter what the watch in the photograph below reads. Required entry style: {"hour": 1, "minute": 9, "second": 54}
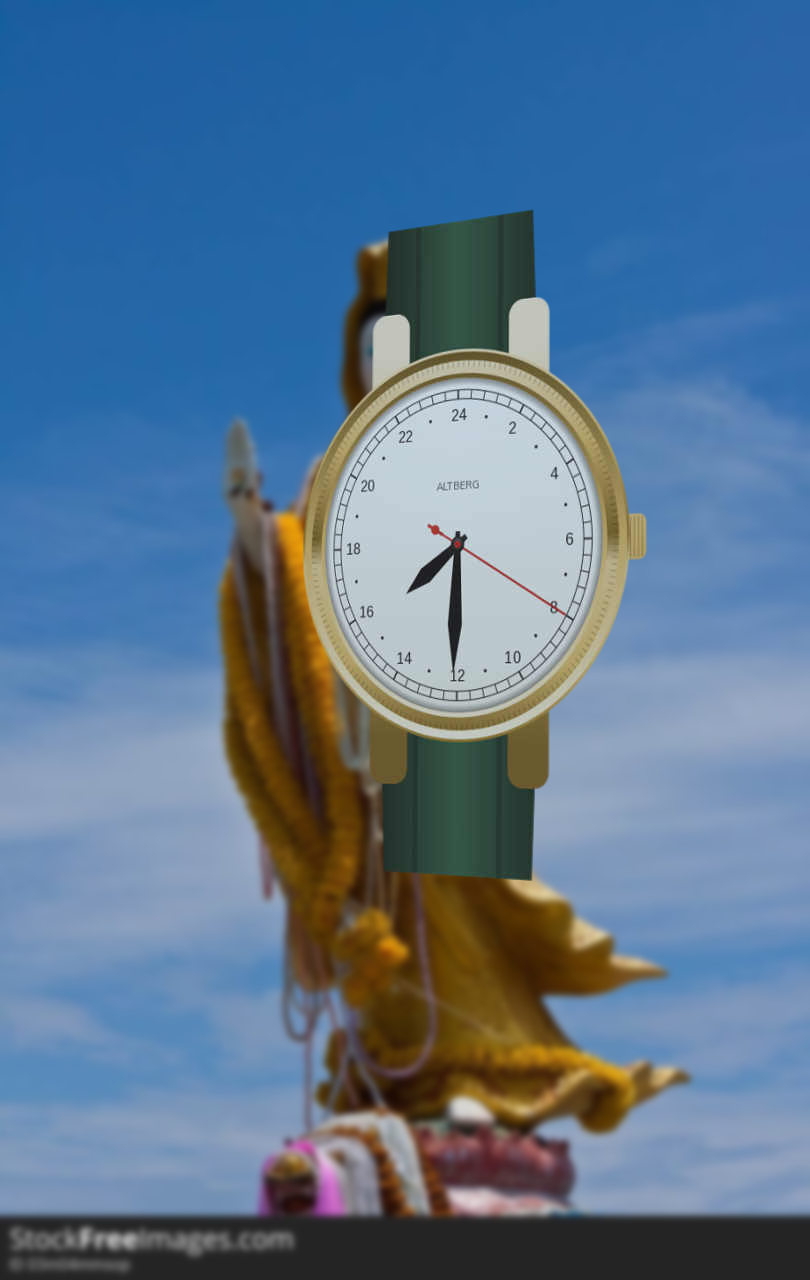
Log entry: {"hour": 15, "minute": 30, "second": 20}
